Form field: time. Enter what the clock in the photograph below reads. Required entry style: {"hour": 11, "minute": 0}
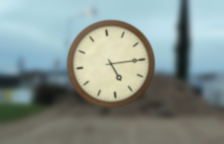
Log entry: {"hour": 5, "minute": 15}
